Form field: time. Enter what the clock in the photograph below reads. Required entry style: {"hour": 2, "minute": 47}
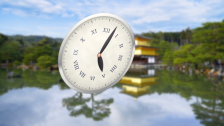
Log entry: {"hour": 5, "minute": 3}
